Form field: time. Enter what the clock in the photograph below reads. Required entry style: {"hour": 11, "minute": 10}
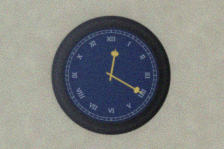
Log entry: {"hour": 12, "minute": 20}
